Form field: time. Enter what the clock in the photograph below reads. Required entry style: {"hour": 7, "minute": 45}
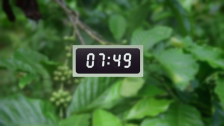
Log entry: {"hour": 7, "minute": 49}
